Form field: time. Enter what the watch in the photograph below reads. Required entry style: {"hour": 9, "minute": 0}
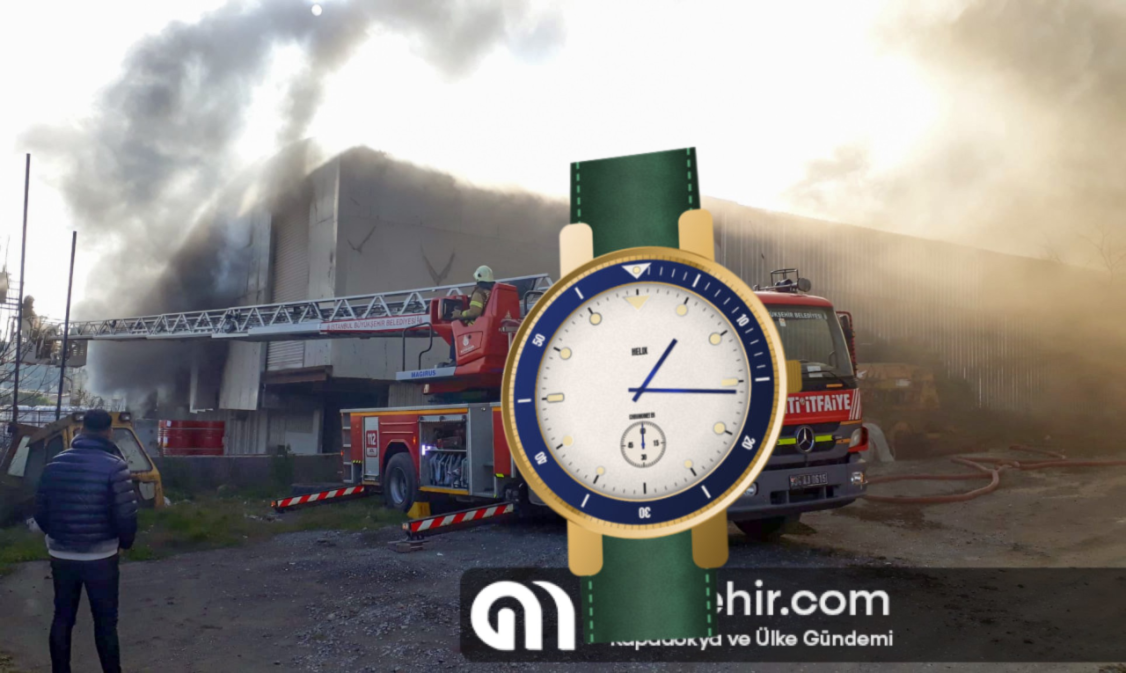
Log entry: {"hour": 1, "minute": 16}
